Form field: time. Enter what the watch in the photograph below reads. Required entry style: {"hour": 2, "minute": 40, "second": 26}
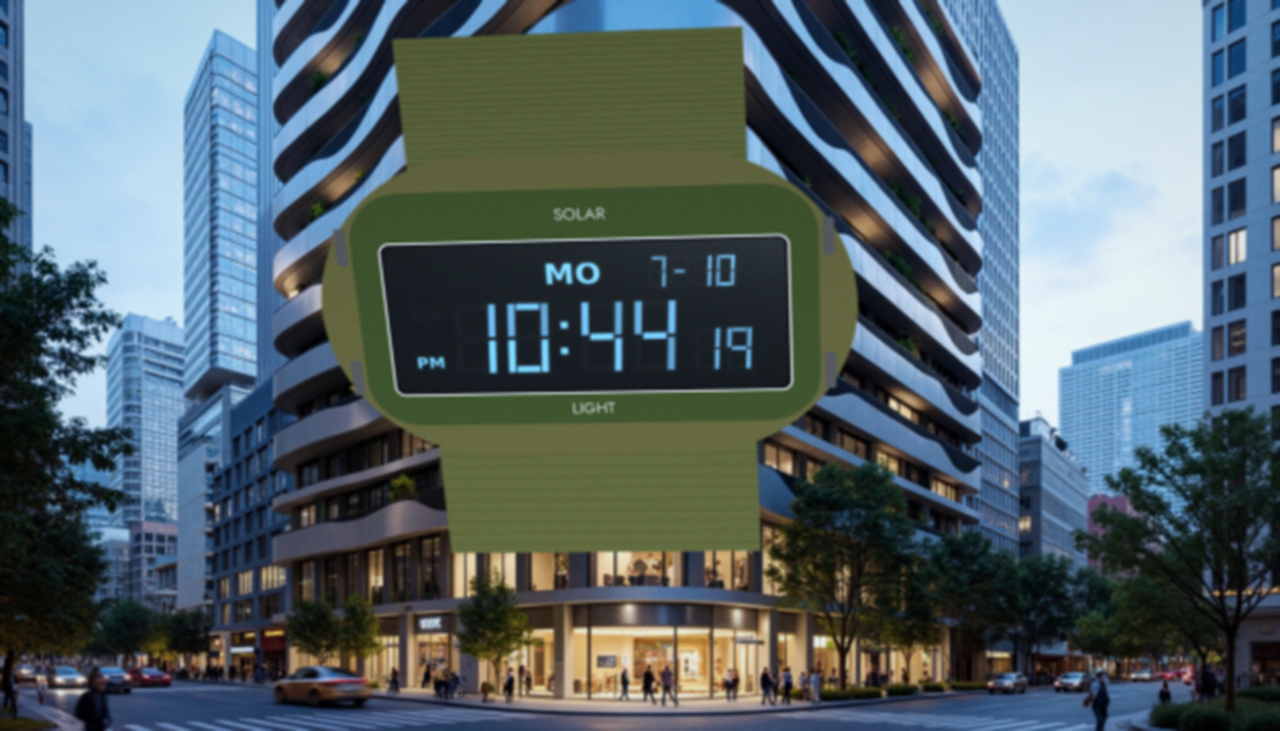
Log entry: {"hour": 10, "minute": 44, "second": 19}
